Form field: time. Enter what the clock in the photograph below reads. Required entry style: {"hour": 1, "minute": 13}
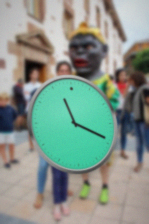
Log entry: {"hour": 11, "minute": 19}
